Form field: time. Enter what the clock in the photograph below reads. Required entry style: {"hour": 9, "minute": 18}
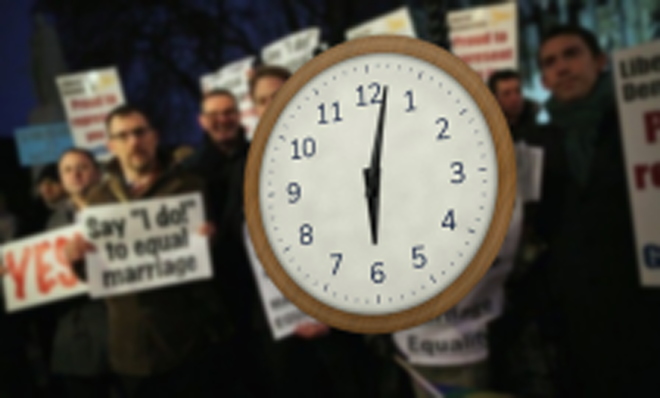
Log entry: {"hour": 6, "minute": 2}
